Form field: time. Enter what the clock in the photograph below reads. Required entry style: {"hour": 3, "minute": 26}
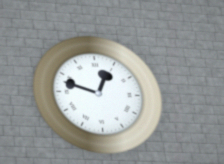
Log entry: {"hour": 12, "minute": 48}
